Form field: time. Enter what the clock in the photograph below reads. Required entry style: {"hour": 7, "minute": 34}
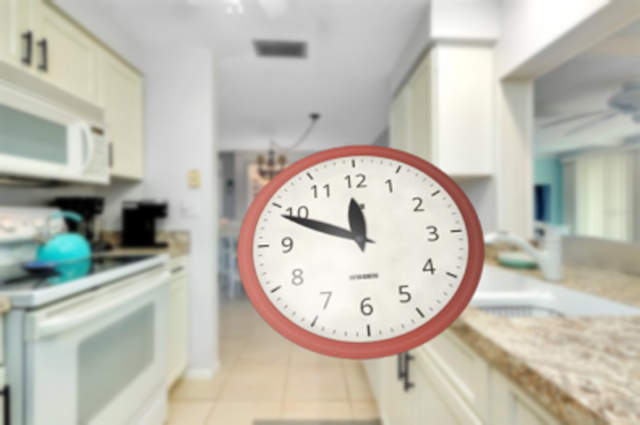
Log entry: {"hour": 11, "minute": 49}
